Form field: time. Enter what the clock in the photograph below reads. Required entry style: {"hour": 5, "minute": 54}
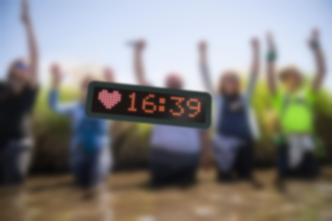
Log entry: {"hour": 16, "minute": 39}
